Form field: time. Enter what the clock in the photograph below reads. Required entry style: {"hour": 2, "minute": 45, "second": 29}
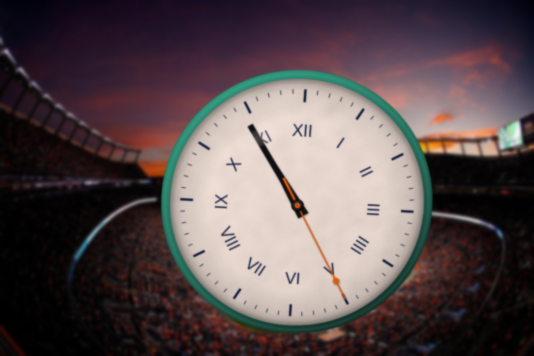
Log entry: {"hour": 10, "minute": 54, "second": 25}
